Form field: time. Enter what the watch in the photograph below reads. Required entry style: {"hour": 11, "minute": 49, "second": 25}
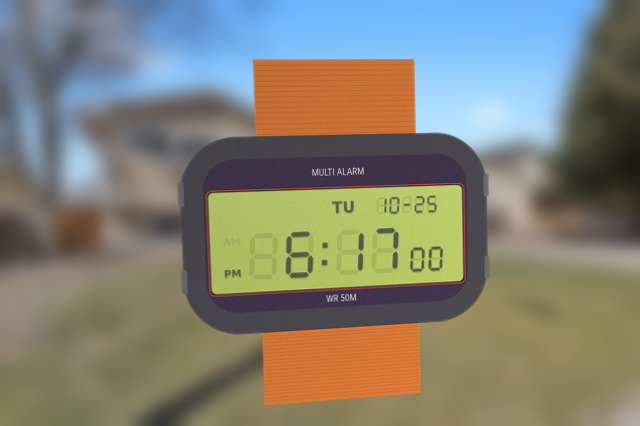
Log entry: {"hour": 6, "minute": 17, "second": 0}
